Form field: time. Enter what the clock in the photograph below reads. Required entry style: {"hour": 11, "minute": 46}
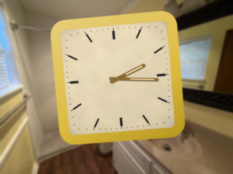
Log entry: {"hour": 2, "minute": 16}
